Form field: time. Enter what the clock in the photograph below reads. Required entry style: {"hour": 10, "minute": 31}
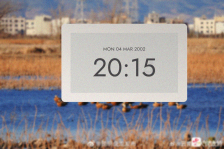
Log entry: {"hour": 20, "minute": 15}
